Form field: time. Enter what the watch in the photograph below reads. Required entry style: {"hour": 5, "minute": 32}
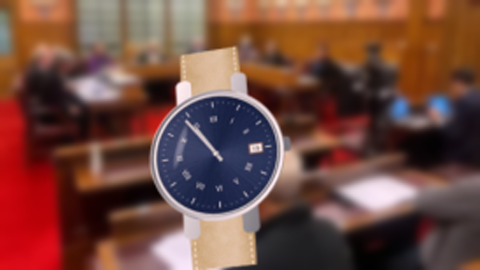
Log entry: {"hour": 10, "minute": 54}
